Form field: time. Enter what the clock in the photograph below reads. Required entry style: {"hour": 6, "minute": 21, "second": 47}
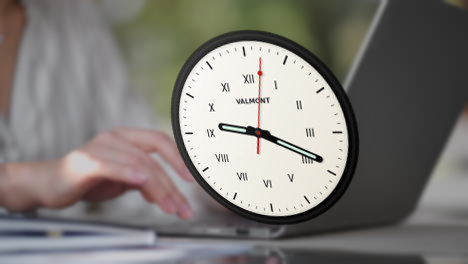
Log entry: {"hour": 9, "minute": 19, "second": 2}
